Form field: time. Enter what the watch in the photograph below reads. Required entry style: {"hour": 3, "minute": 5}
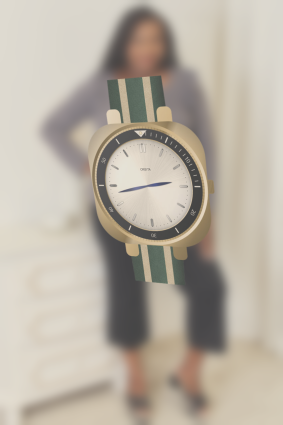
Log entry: {"hour": 2, "minute": 43}
